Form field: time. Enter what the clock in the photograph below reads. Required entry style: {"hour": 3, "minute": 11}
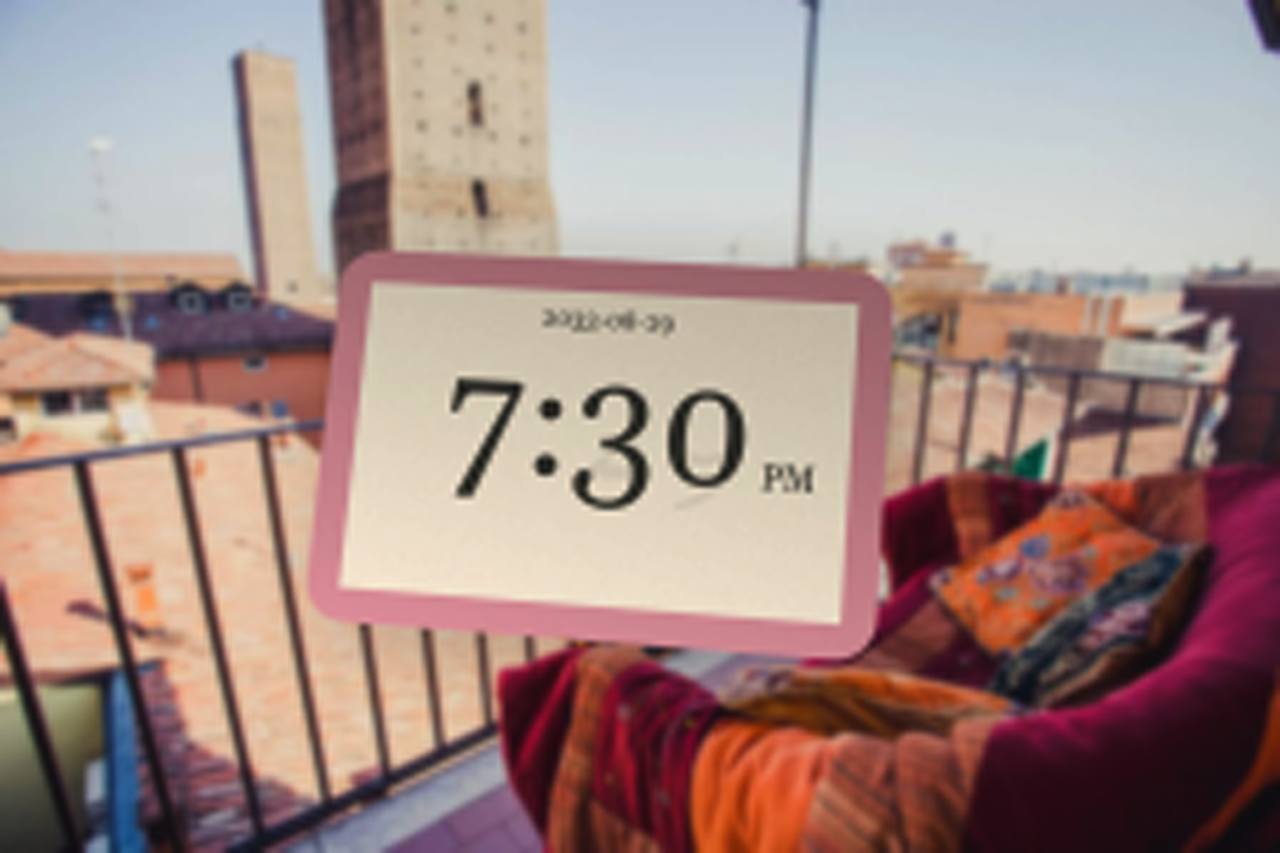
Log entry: {"hour": 7, "minute": 30}
